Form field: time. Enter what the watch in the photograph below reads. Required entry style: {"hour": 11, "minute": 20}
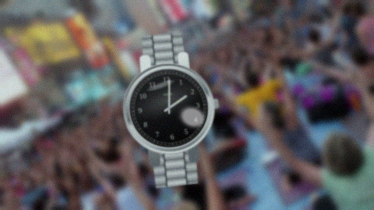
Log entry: {"hour": 2, "minute": 1}
